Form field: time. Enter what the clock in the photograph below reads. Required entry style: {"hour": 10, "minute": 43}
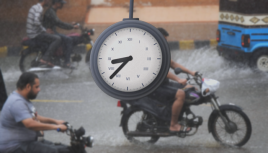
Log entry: {"hour": 8, "minute": 37}
